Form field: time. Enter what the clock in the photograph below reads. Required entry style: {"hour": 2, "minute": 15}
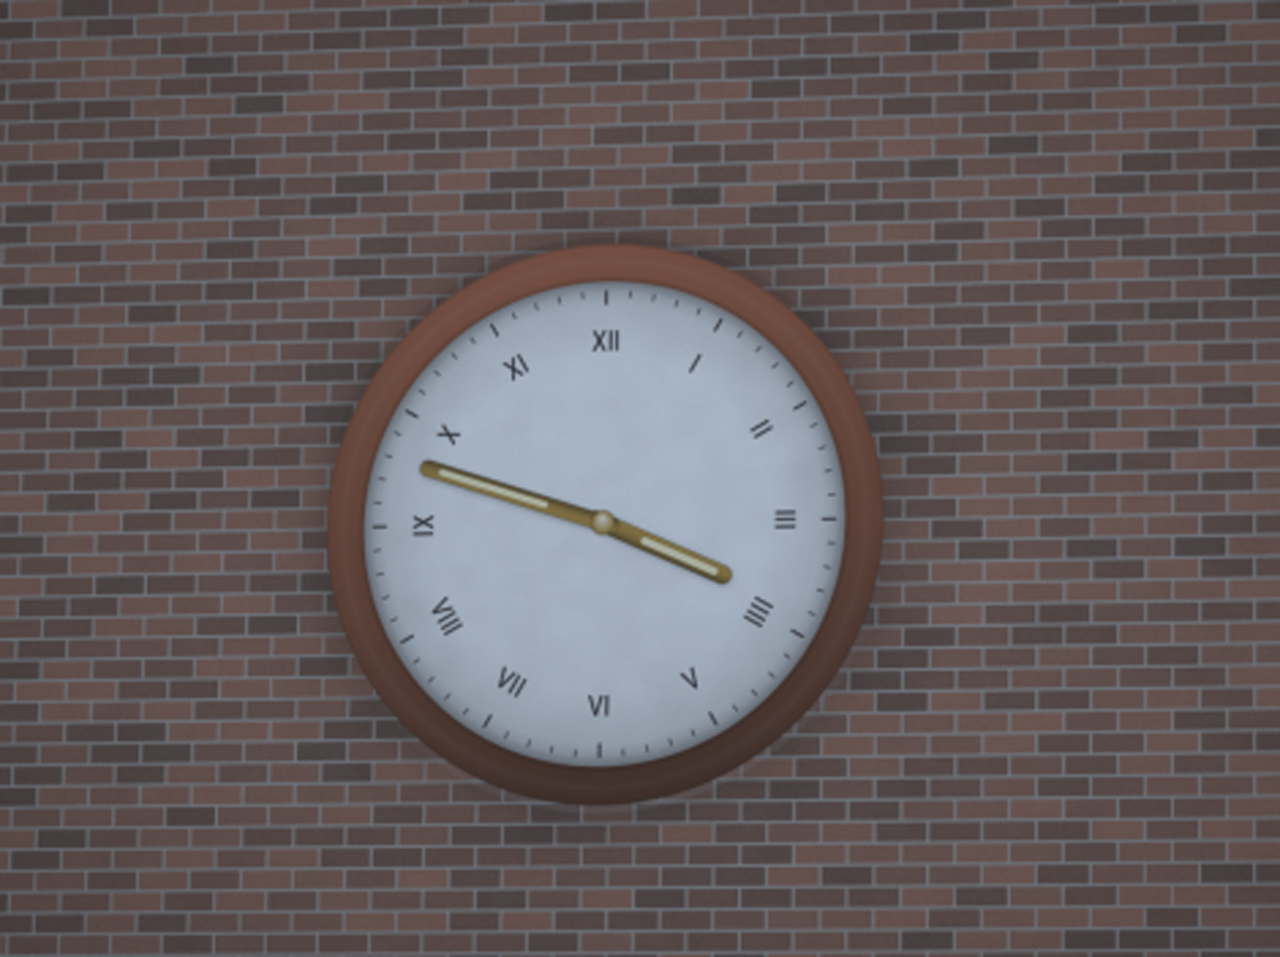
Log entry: {"hour": 3, "minute": 48}
